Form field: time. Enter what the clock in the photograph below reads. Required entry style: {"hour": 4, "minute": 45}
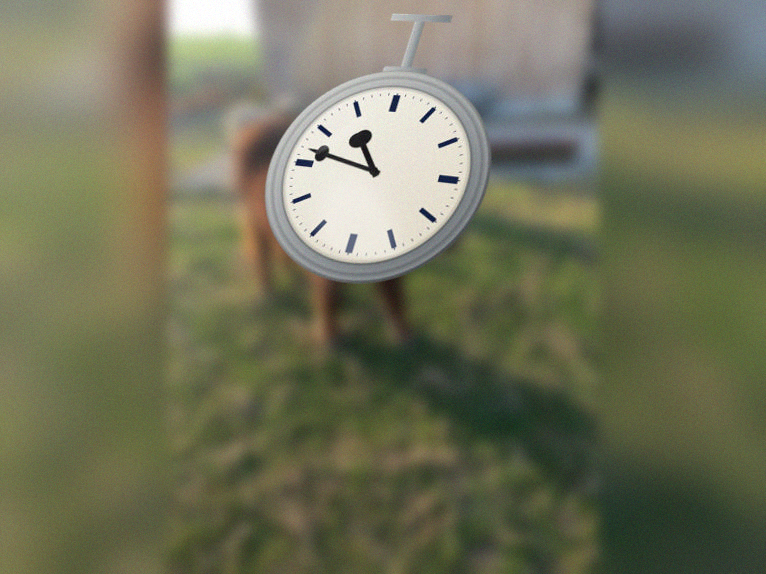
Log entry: {"hour": 10, "minute": 47}
